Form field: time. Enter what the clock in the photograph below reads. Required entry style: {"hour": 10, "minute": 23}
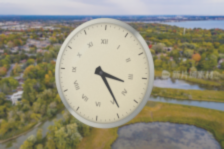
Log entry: {"hour": 3, "minute": 24}
